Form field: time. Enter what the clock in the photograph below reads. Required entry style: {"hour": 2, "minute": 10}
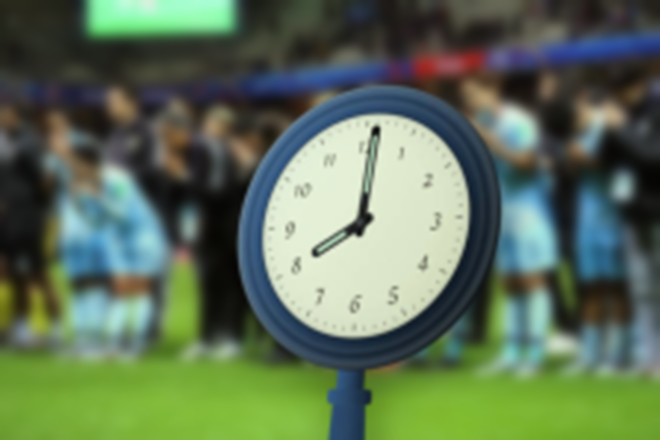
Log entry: {"hour": 8, "minute": 1}
